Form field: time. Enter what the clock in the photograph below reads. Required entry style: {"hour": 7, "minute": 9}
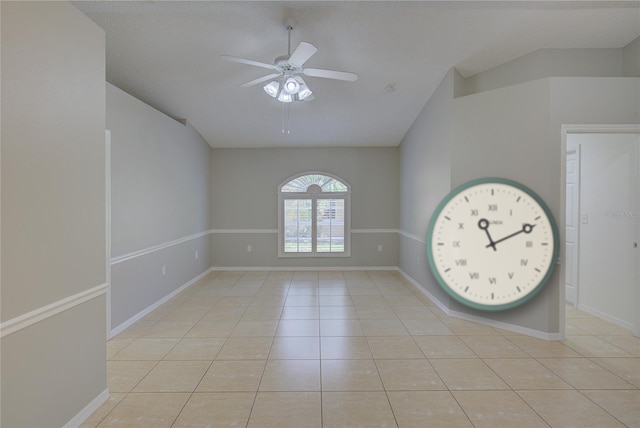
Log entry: {"hour": 11, "minute": 11}
